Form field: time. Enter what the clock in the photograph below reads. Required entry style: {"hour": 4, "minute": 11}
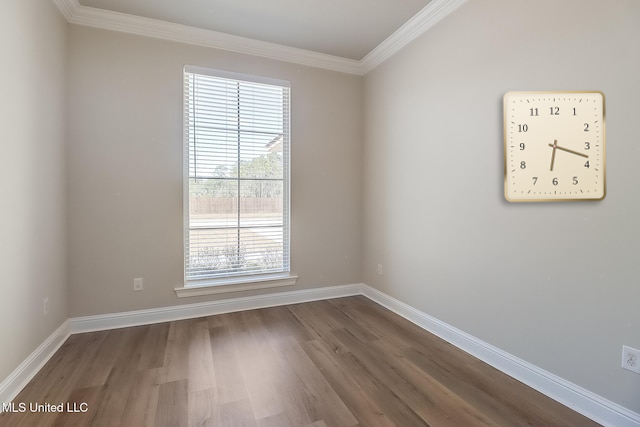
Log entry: {"hour": 6, "minute": 18}
